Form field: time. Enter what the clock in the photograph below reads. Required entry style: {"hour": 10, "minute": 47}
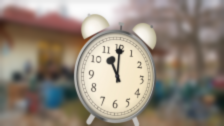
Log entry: {"hour": 11, "minute": 0}
